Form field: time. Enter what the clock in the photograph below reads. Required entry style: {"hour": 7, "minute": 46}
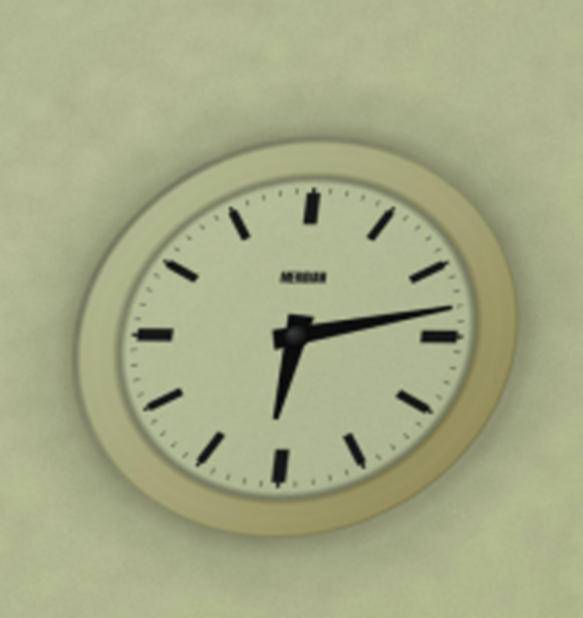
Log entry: {"hour": 6, "minute": 13}
